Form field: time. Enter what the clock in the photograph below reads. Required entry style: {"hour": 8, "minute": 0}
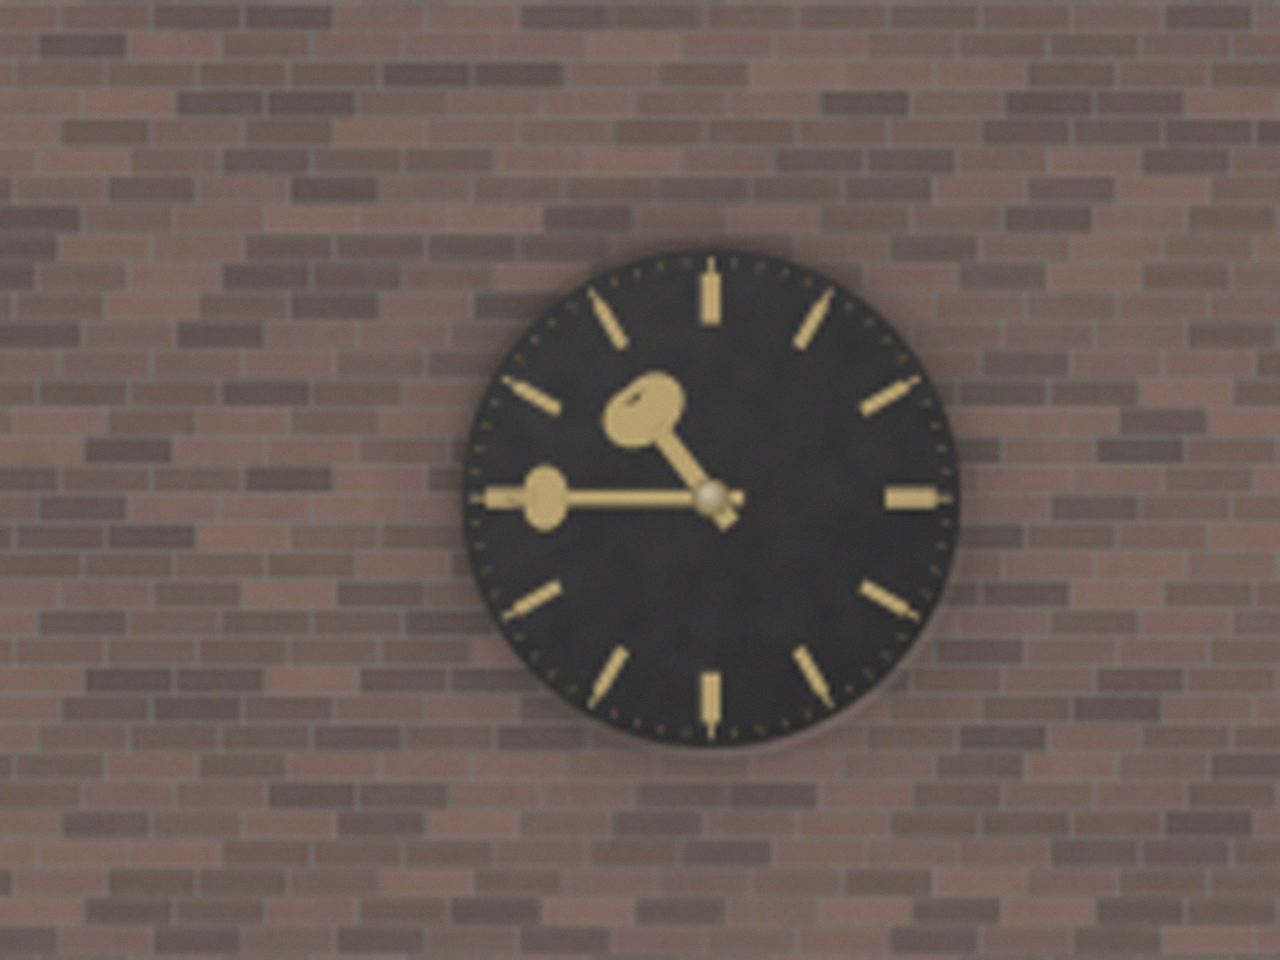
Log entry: {"hour": 10, "minute": 45}
